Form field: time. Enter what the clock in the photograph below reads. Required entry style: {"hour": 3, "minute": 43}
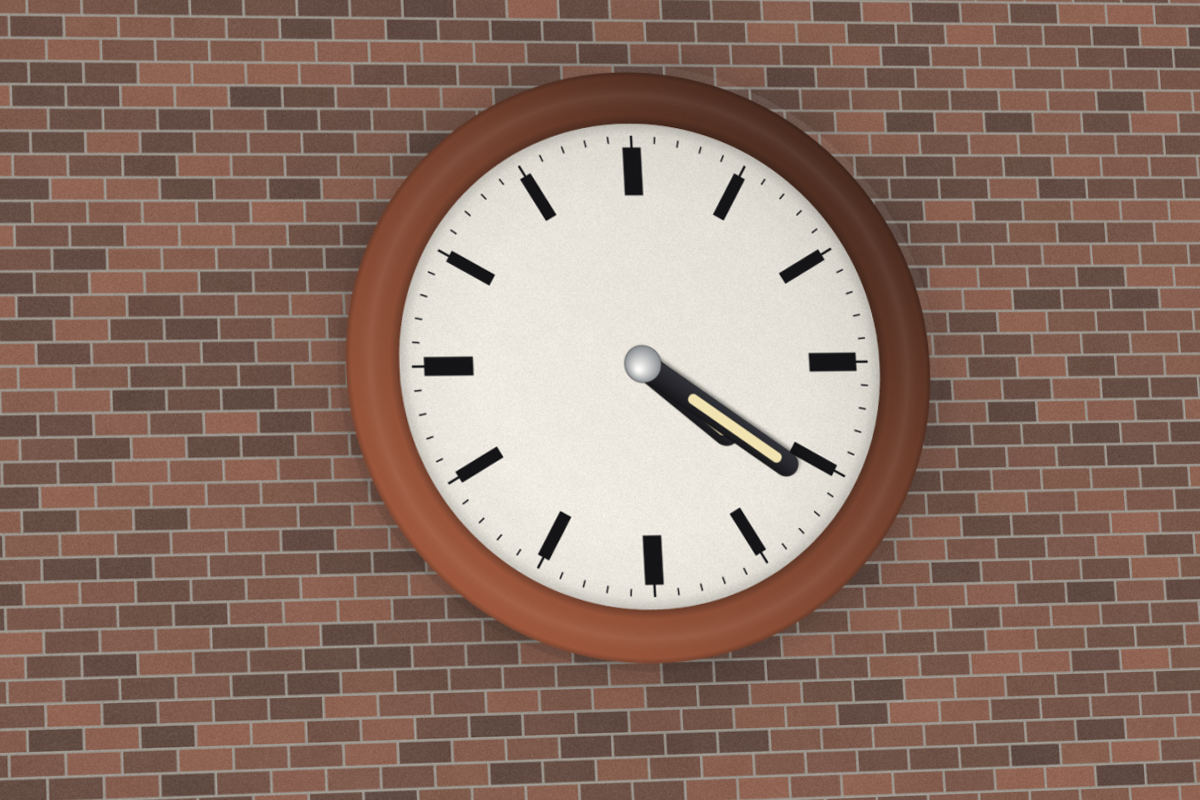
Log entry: {"hour": 4, "minute": 21}
